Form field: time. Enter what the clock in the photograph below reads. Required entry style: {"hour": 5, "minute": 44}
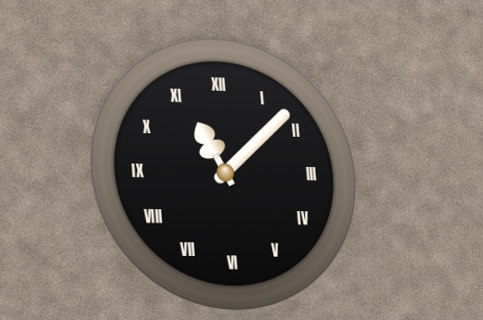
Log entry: {"hour": 11, "minute": 8}
